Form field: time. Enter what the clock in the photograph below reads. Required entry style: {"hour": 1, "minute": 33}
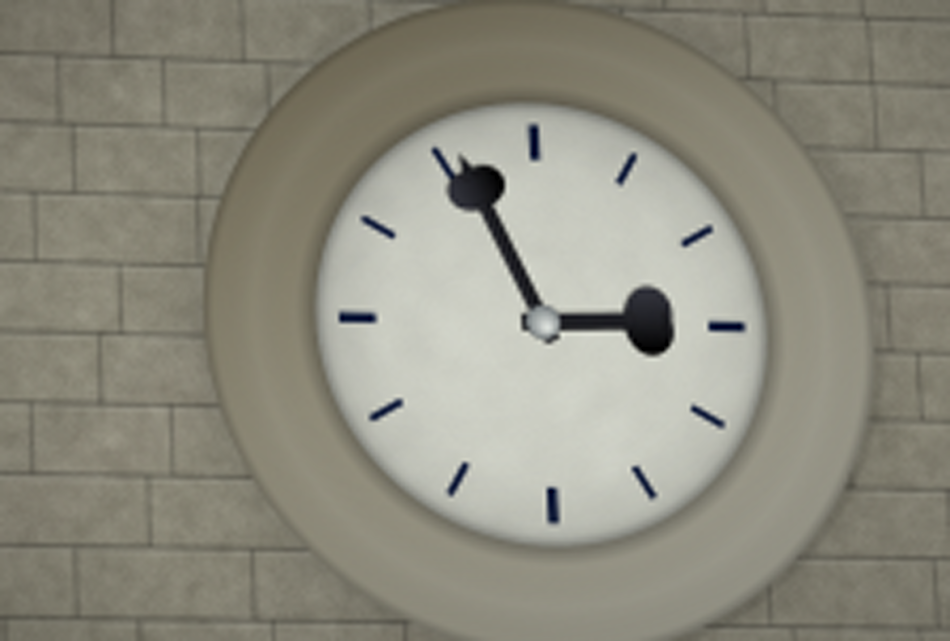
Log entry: {"hour": 2, "minute": 56}
